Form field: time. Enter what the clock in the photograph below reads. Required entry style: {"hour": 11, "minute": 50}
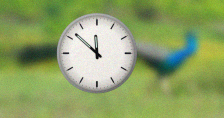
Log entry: {"hour": 11, "minute": 52}
